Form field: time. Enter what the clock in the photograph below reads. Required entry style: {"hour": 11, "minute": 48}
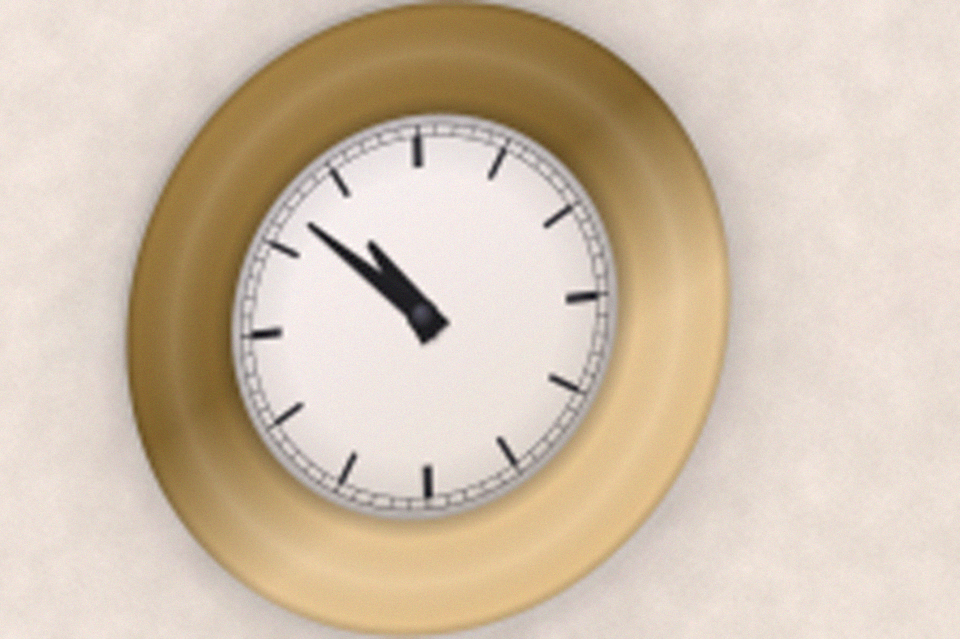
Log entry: {"hour": 10, "minute": 52}
